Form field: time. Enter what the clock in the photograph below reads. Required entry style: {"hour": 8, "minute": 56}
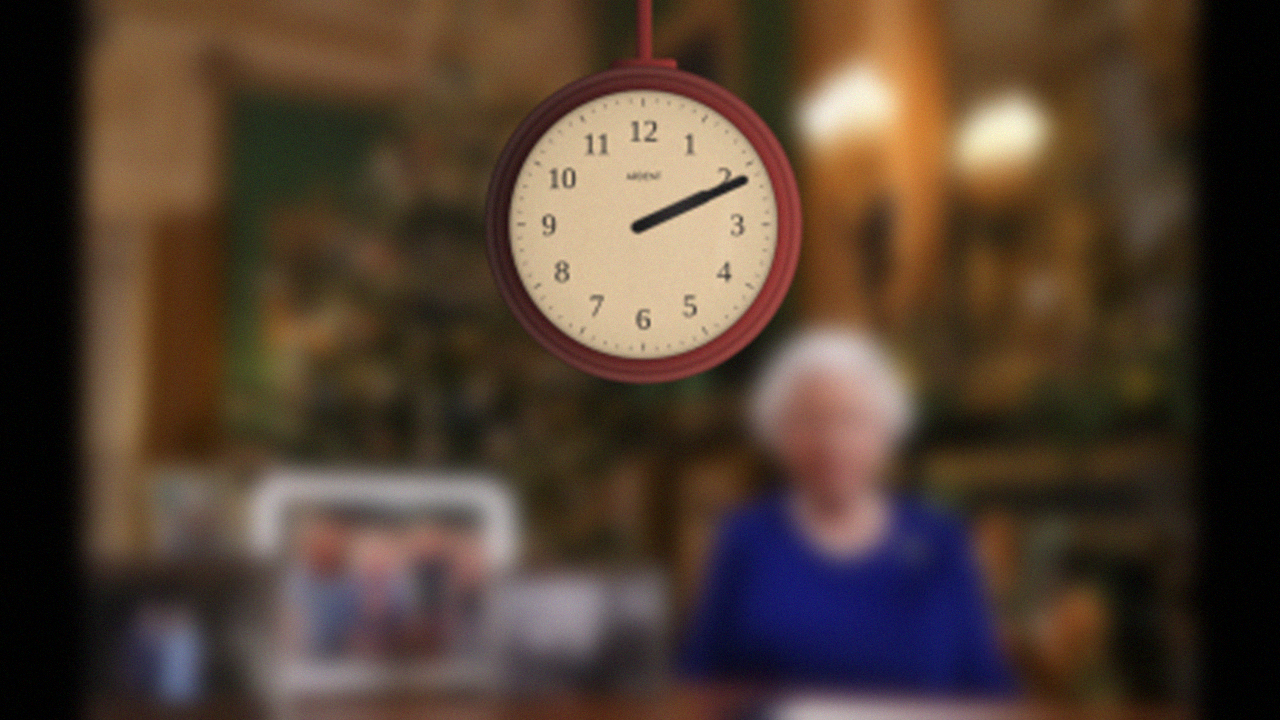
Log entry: {"hour": 2, "minute": 11}
